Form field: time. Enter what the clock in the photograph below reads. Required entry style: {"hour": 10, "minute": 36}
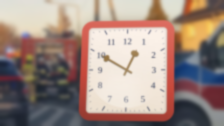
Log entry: {"hour": 12, "minute": 50}
